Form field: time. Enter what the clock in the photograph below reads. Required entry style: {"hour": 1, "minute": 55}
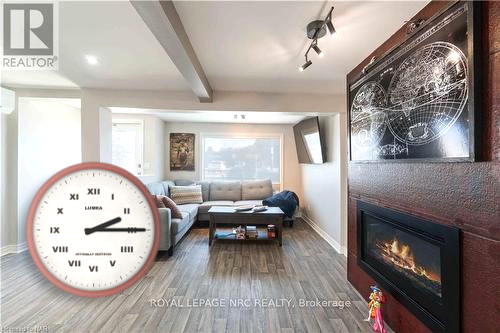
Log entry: {"hour": 2, "minute": 15}
